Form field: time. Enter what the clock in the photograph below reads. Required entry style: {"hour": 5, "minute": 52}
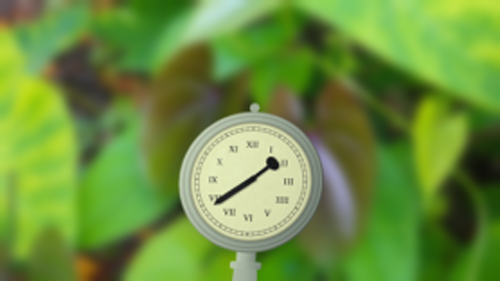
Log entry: {"hour": 1, "minute": 39}
